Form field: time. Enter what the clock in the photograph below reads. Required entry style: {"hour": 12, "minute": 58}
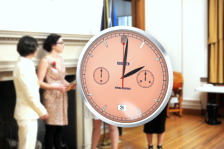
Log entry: {"hour": 2, "minute": 1}
